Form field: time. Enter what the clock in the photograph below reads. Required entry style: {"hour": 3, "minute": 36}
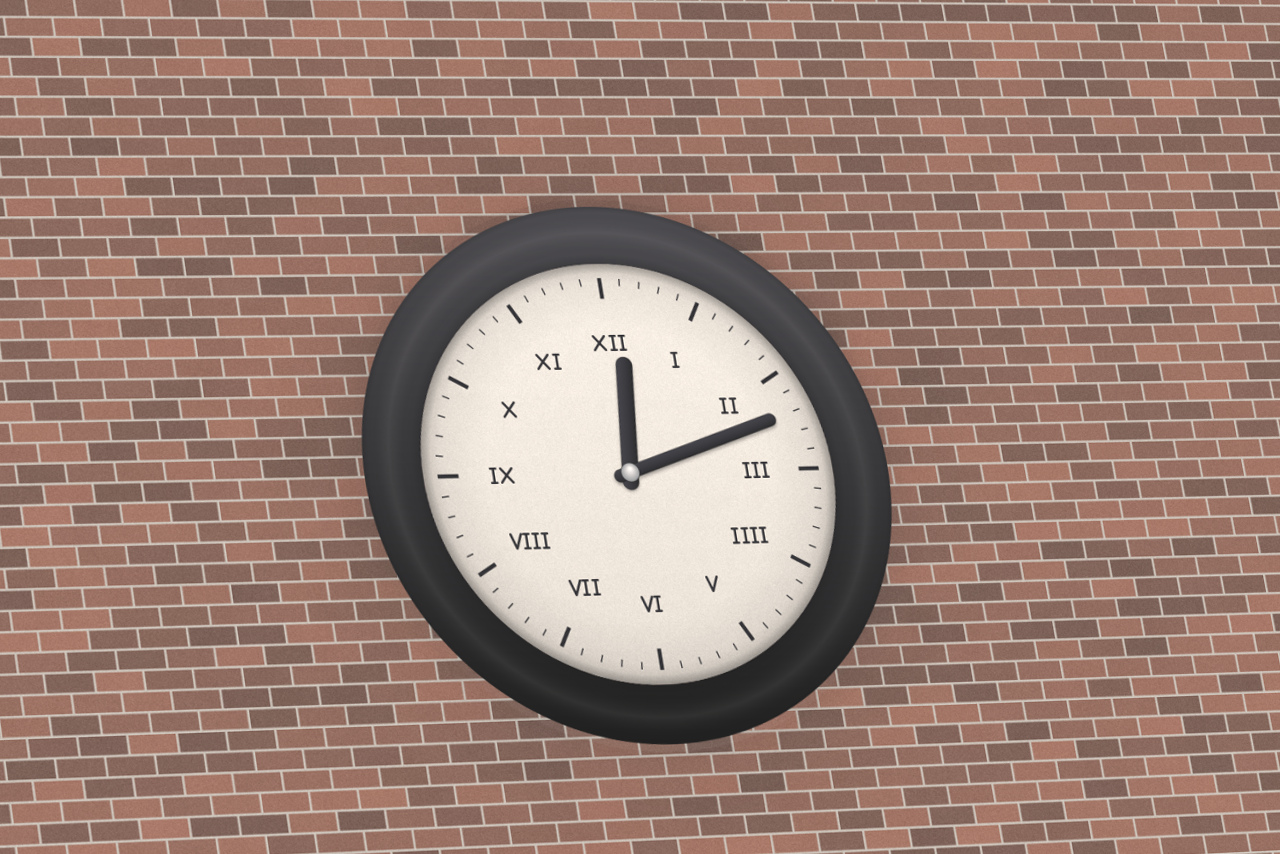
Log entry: {"hour": 12, "minute": 12}
